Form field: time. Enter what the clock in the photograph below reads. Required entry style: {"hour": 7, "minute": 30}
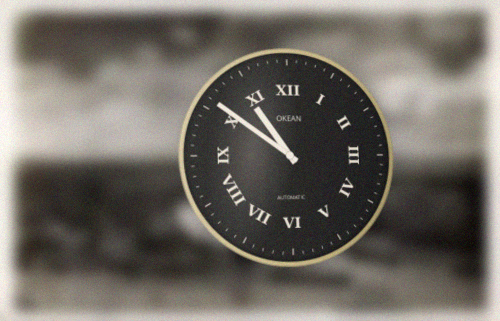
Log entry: {"hour": 10, "minute": 51}
